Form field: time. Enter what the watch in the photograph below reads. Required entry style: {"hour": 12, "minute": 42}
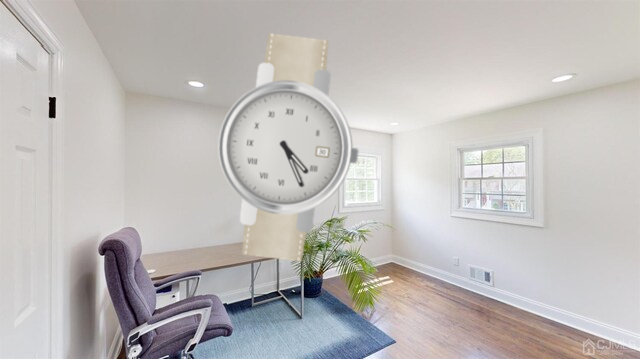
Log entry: {"hour": 4, "minute": 25}
